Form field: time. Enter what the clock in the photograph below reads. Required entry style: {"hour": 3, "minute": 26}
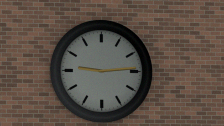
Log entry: {"hour": 9, "minute": 14}
